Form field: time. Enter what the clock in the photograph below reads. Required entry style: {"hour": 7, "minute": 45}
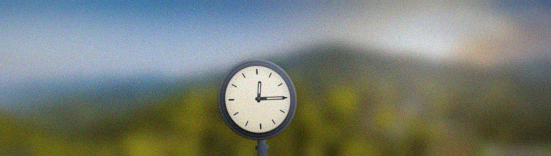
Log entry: {"hour": 12, "minute": 15}
